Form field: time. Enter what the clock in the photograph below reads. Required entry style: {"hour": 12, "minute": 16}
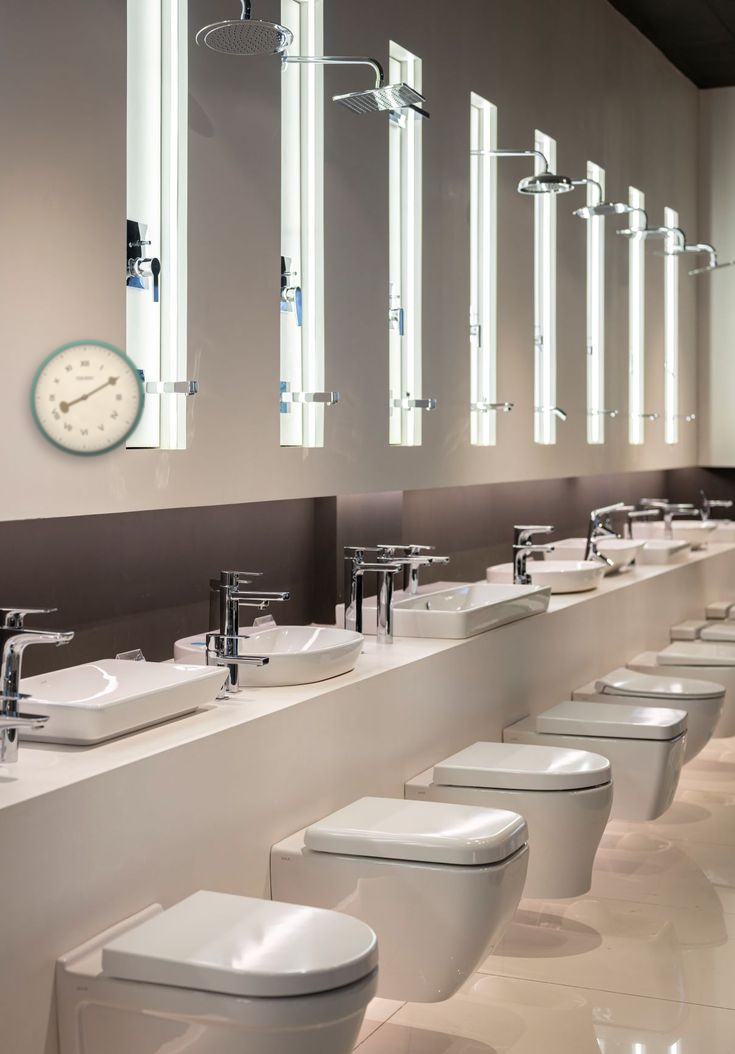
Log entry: {"hour": 8, "minute": 10}
